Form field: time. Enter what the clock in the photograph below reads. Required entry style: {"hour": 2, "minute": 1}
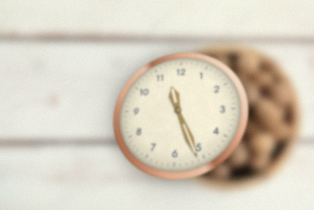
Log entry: {"hour": 11, "minute": 26}
